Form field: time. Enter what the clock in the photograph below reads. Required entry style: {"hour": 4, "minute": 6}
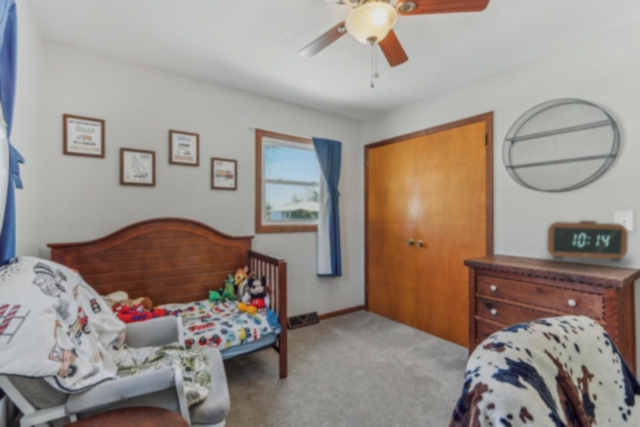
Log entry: {"hour": 10, "minute": 14}
